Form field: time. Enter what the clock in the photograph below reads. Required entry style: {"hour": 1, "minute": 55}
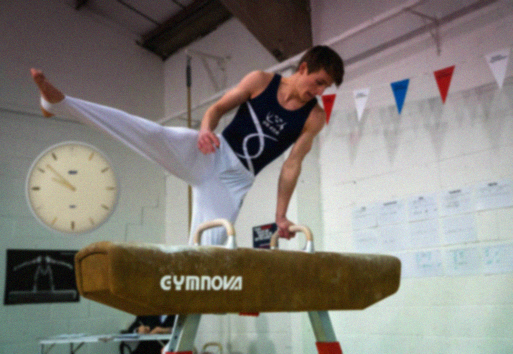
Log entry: {"hour": 9, "minute": 52}
